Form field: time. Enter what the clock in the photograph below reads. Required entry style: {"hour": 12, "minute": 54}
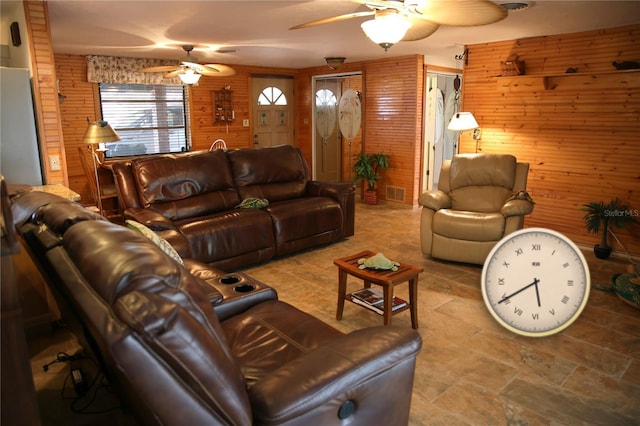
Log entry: {"hour": 5, "minute": 40}
